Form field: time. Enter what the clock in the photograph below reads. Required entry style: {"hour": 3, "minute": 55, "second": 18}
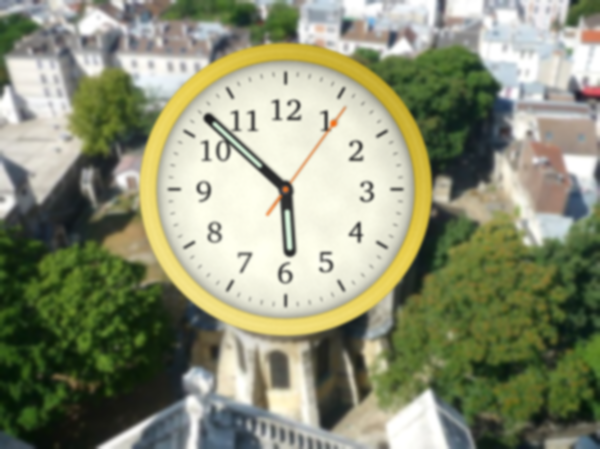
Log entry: {"hour": 5, "minute": 52, "second": 6}
